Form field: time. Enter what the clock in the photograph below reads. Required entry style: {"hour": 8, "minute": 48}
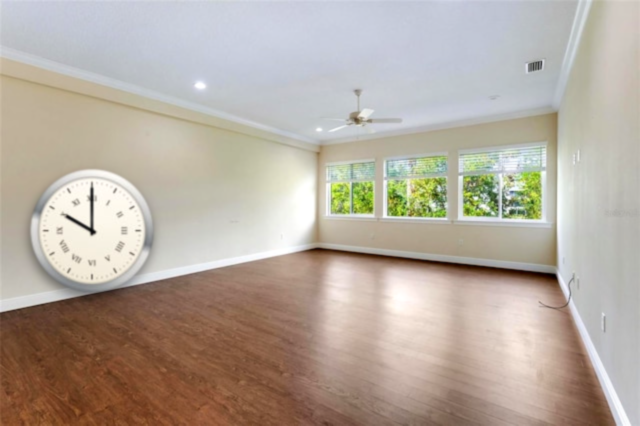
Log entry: {"hour": 10, "minute": 0}
